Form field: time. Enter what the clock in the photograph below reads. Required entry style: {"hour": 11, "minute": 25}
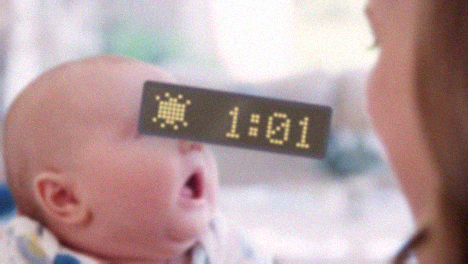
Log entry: {"hour": 1, "minute": 1}
